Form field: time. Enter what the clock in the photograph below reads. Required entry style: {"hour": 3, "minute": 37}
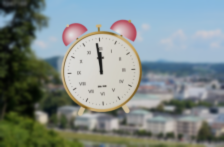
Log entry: {"hour": 11, "minute": 59}
